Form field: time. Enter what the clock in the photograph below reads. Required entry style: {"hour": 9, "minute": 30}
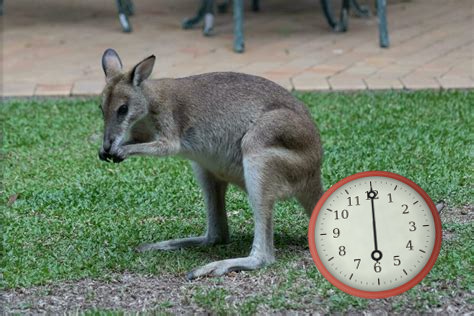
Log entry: {"hour": 6, "minute": 0}
